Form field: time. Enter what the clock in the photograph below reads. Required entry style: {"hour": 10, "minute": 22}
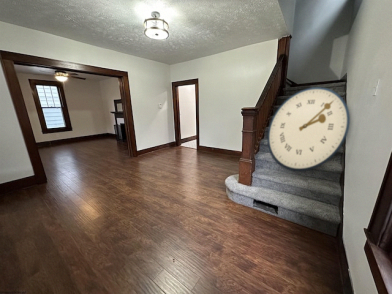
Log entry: {"hour": 2, "minute": 7}
